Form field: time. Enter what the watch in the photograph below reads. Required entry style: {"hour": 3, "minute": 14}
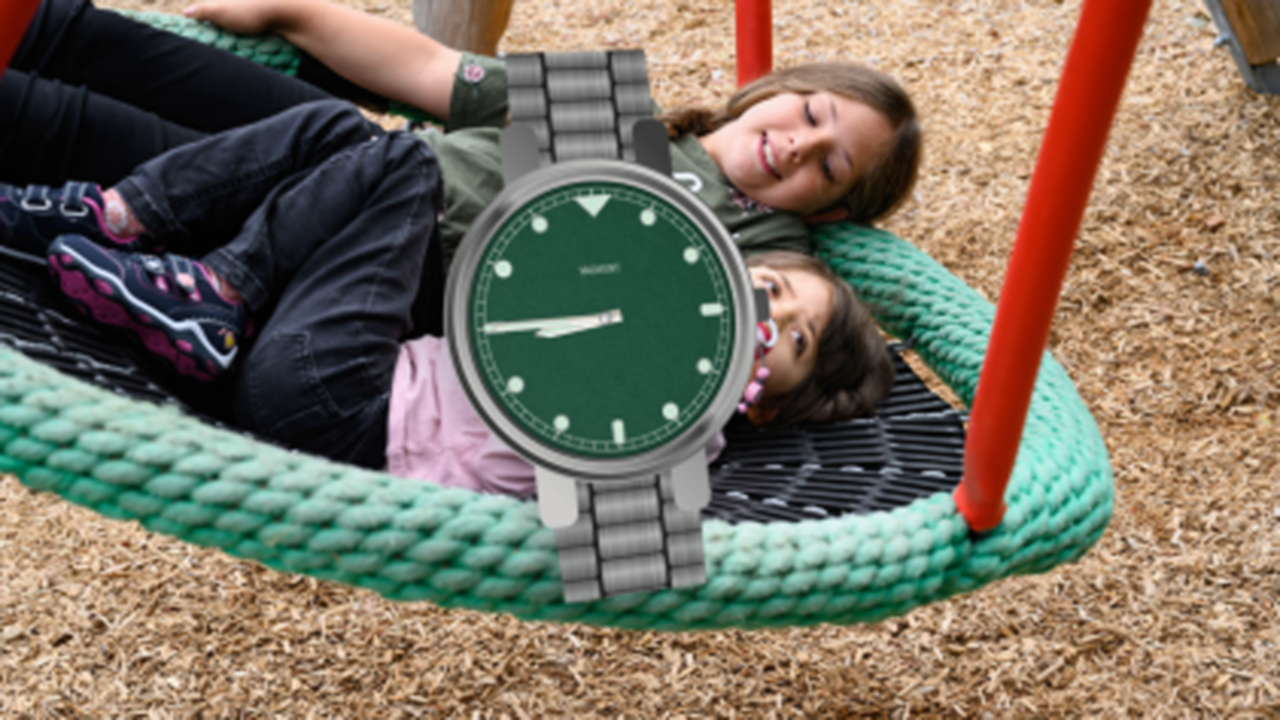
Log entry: {"hour": 8, "minute": 45}
